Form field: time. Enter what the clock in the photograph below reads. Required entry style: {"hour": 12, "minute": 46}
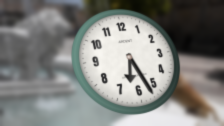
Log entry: {"hour": 6, "minute": 27}
